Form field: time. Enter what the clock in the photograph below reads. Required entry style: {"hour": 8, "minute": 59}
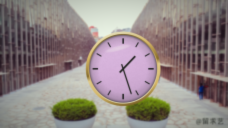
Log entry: {"hour": 1, "minute": 27}
